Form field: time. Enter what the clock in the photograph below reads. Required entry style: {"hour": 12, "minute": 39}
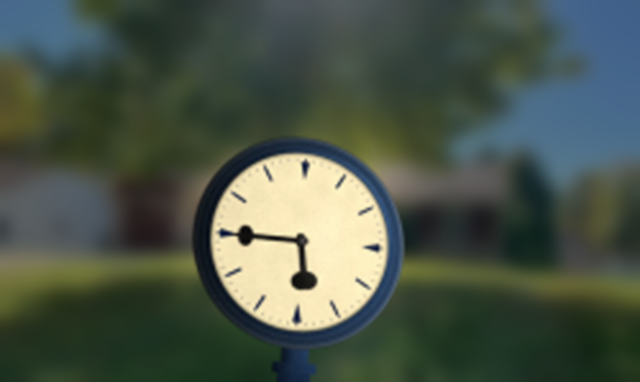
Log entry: {"hour": 5, "minute": 45}
